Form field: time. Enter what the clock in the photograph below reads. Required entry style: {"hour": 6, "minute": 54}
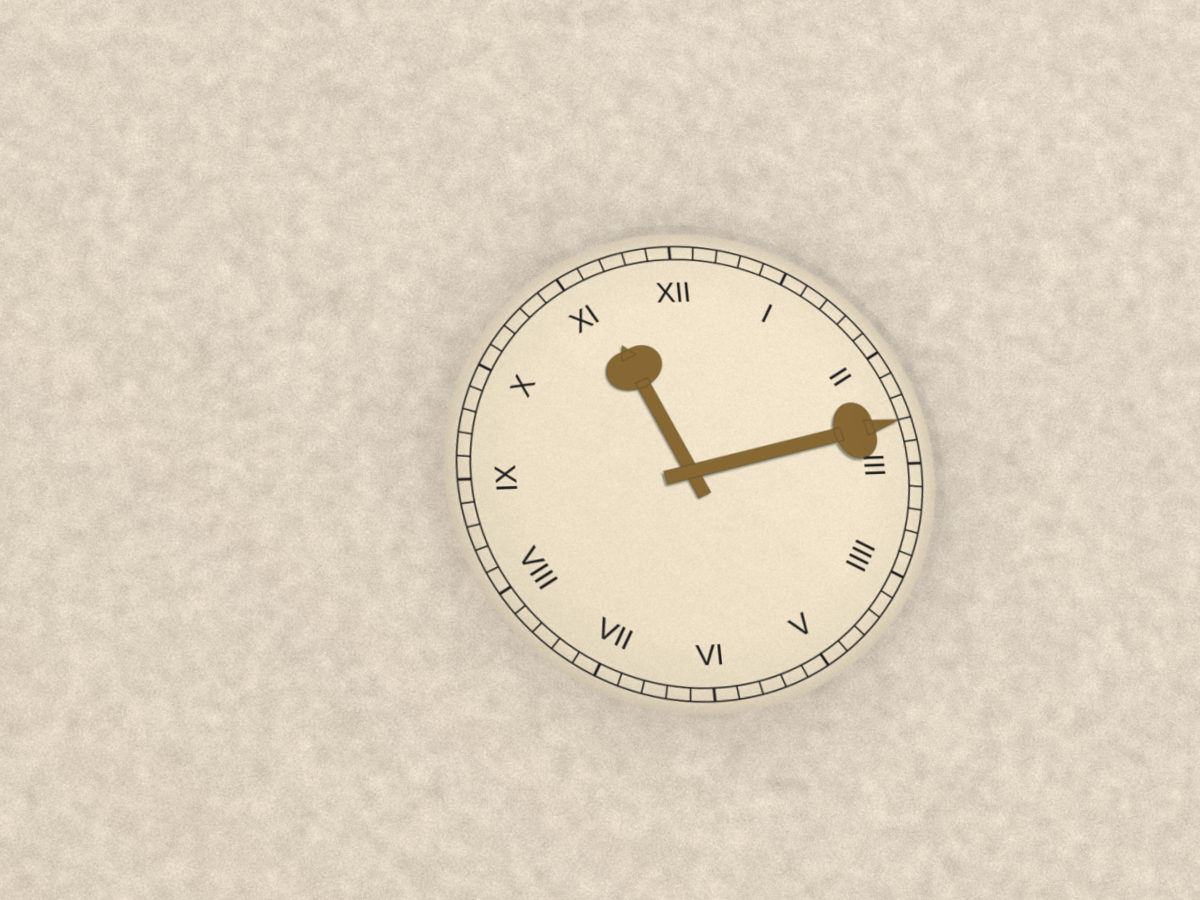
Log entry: {"hour": 11, "minute": 13}
